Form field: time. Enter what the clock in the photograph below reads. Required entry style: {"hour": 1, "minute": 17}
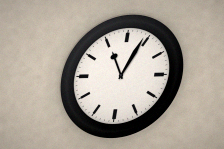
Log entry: {"hour": 11, "minute": 4}
